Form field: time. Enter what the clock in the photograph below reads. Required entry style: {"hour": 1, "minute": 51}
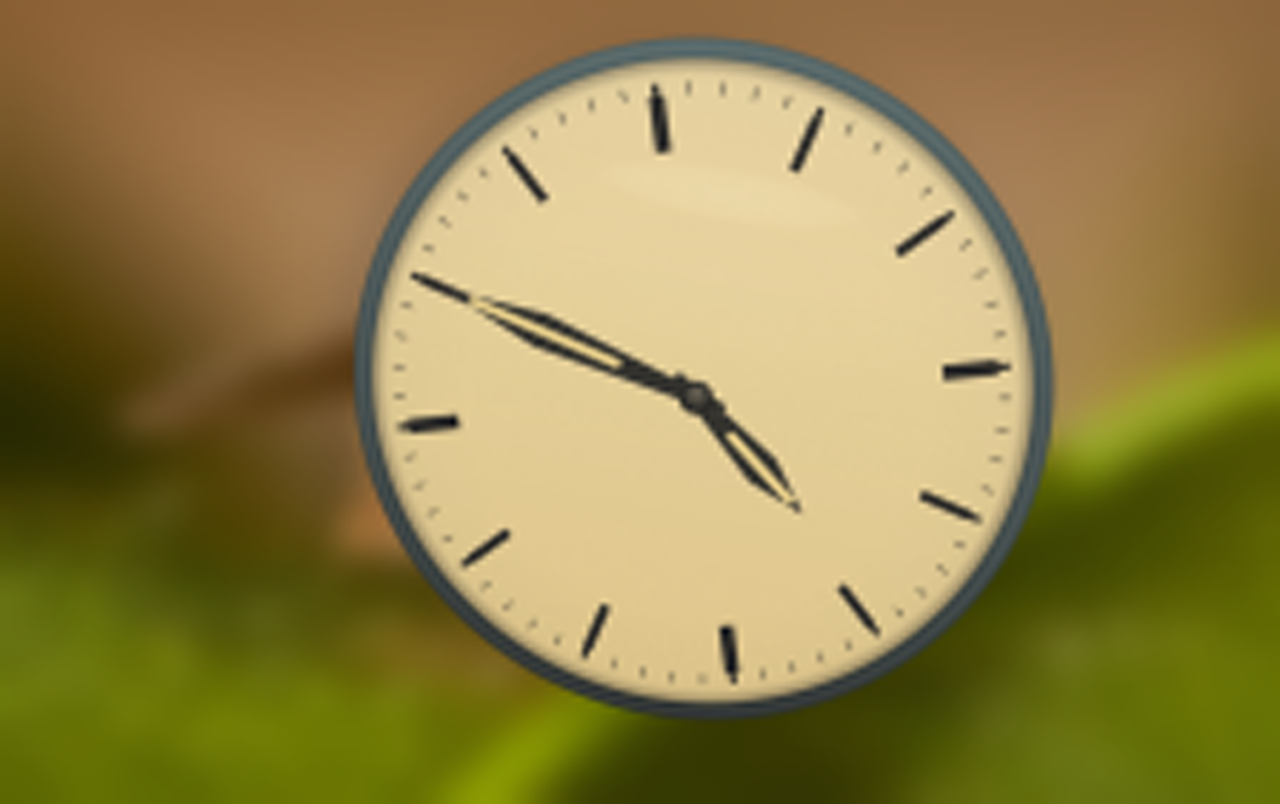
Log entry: {"hour": 4, "minute": 50}
